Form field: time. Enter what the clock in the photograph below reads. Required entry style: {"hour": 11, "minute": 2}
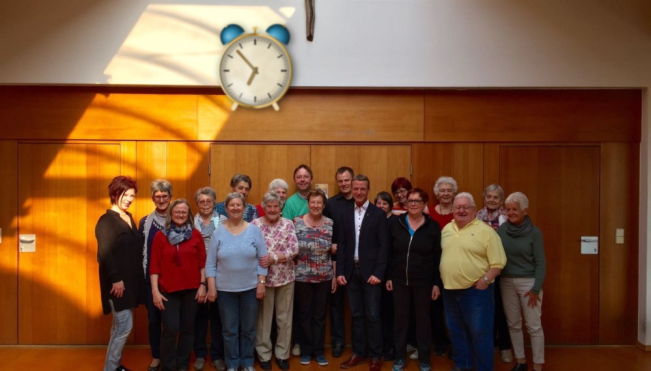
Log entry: {"hour": 6, "minute": 53}
